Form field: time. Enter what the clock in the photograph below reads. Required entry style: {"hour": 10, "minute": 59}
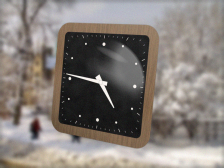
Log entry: {"hour": 4, "minute": 46}
